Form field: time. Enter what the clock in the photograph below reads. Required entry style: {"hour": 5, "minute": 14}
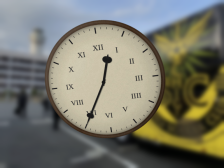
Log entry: {"hour": 12, "minute": 35}
